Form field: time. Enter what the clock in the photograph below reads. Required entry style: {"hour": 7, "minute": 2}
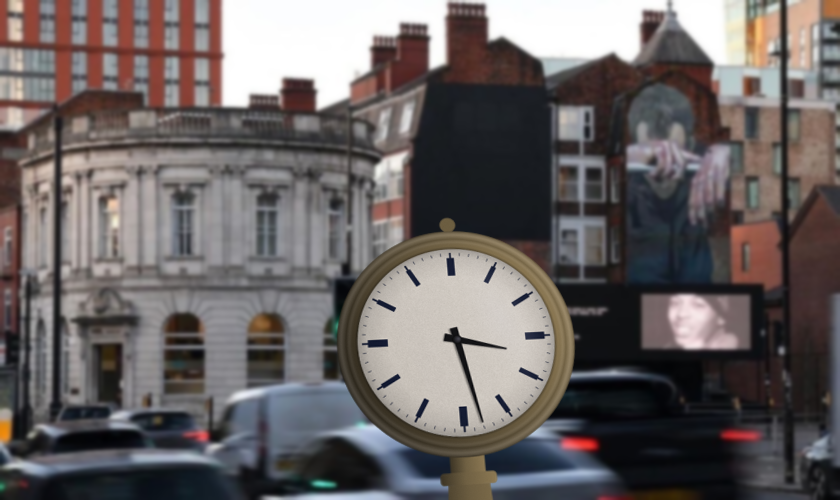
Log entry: {"hour": 3, "minute": 28}
